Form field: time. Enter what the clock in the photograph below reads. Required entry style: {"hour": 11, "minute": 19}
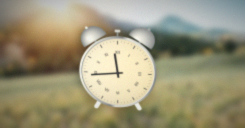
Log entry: {"hour": 11, "minute": 44}
